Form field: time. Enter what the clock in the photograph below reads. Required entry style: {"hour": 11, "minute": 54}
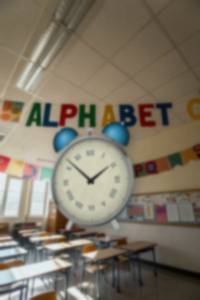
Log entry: {"hour": 1, "minute": 52}
